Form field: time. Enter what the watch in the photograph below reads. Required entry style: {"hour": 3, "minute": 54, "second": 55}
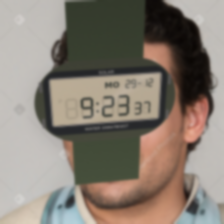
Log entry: {"hour": 9, "minute": 23, "second": 37}
